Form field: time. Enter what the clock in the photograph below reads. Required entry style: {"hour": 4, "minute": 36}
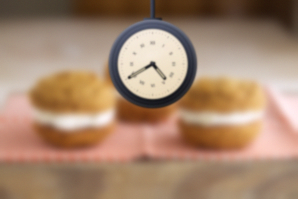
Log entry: {"hour": 4, "minute": 40}
